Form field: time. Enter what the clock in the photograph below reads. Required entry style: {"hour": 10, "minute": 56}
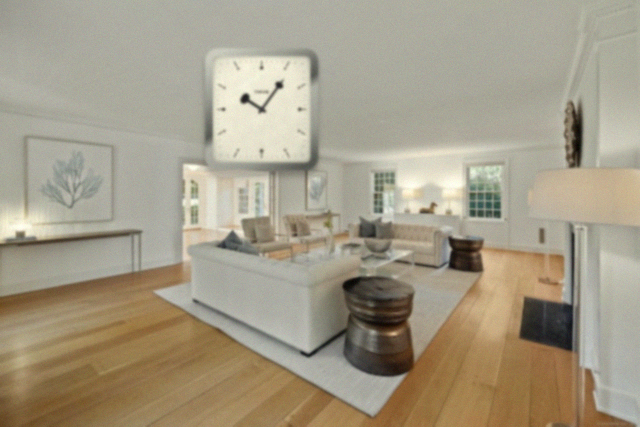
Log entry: {"hour": 10, "minute": 6}
